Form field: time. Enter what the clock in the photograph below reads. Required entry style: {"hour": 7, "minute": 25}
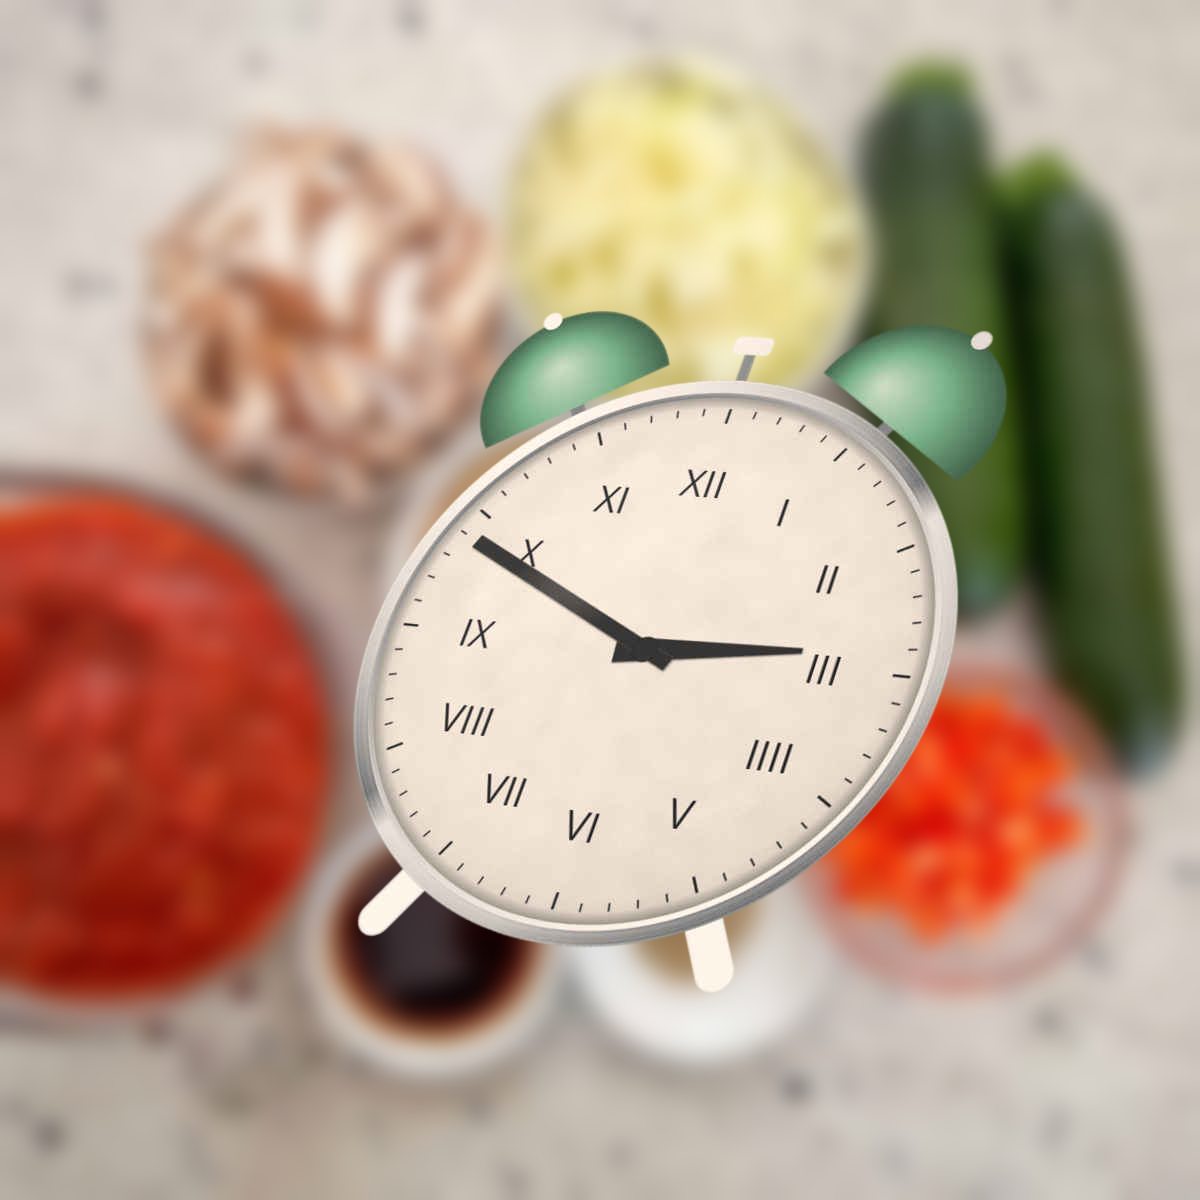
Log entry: {"hour": 2, "minute": 49}
